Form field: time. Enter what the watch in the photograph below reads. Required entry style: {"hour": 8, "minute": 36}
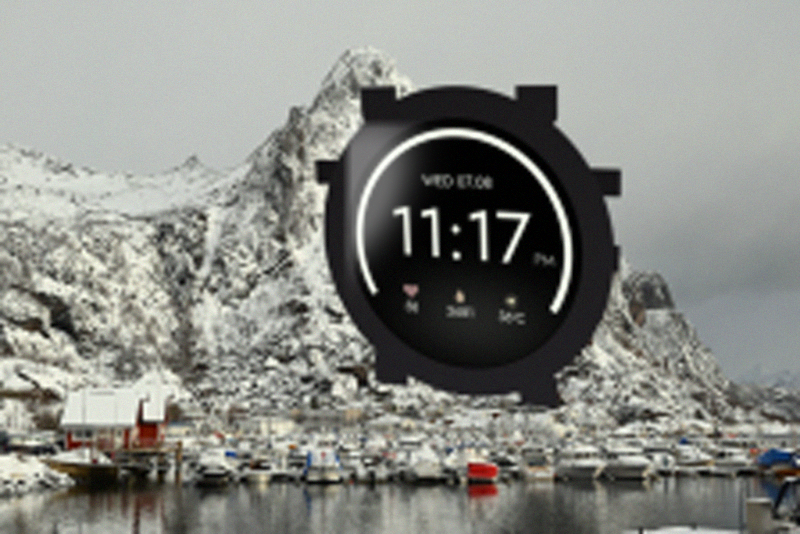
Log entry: {"hour": 11, "minute": 17}
